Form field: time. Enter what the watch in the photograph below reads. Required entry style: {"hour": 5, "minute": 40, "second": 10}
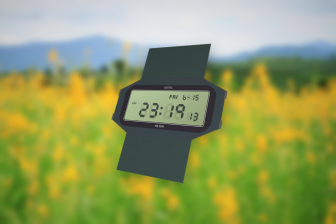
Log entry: {"hour": 23, "minute": 19, "second": 13}
